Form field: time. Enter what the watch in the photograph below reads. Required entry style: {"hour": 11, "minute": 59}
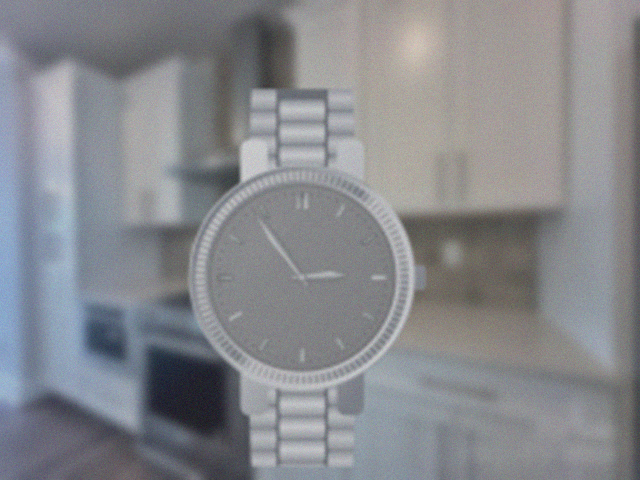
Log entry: {"hour": 2, "minute": 54}
